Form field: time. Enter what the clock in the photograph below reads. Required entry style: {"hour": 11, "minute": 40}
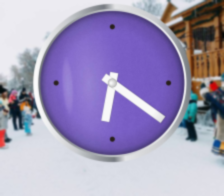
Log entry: {"hour": 6, "minute": 21}
